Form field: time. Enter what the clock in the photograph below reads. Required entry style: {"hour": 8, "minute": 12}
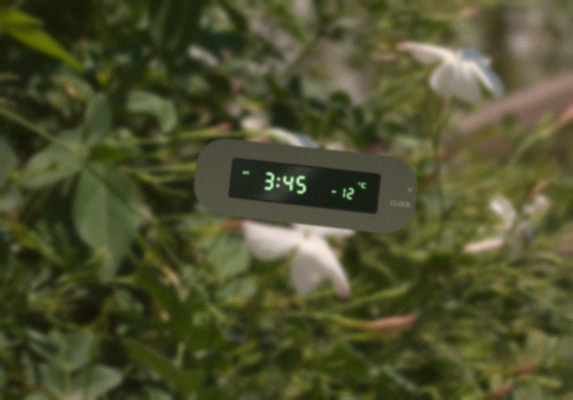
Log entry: {"hour": 3, "minute": 45}
